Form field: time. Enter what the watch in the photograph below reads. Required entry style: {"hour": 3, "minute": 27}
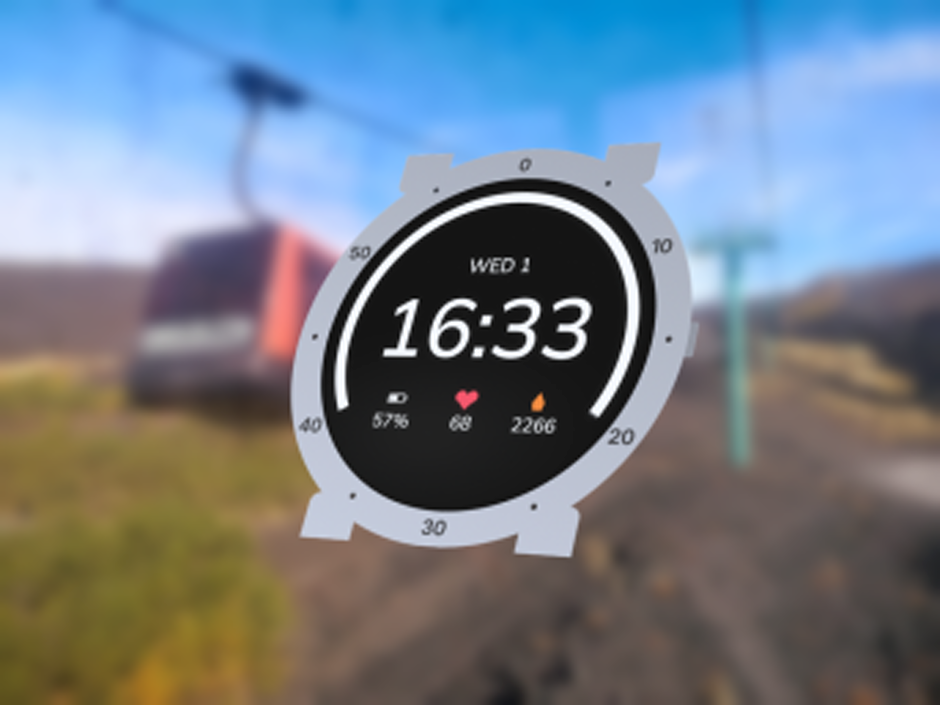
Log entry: {"hour": 16, "minute": 33}
